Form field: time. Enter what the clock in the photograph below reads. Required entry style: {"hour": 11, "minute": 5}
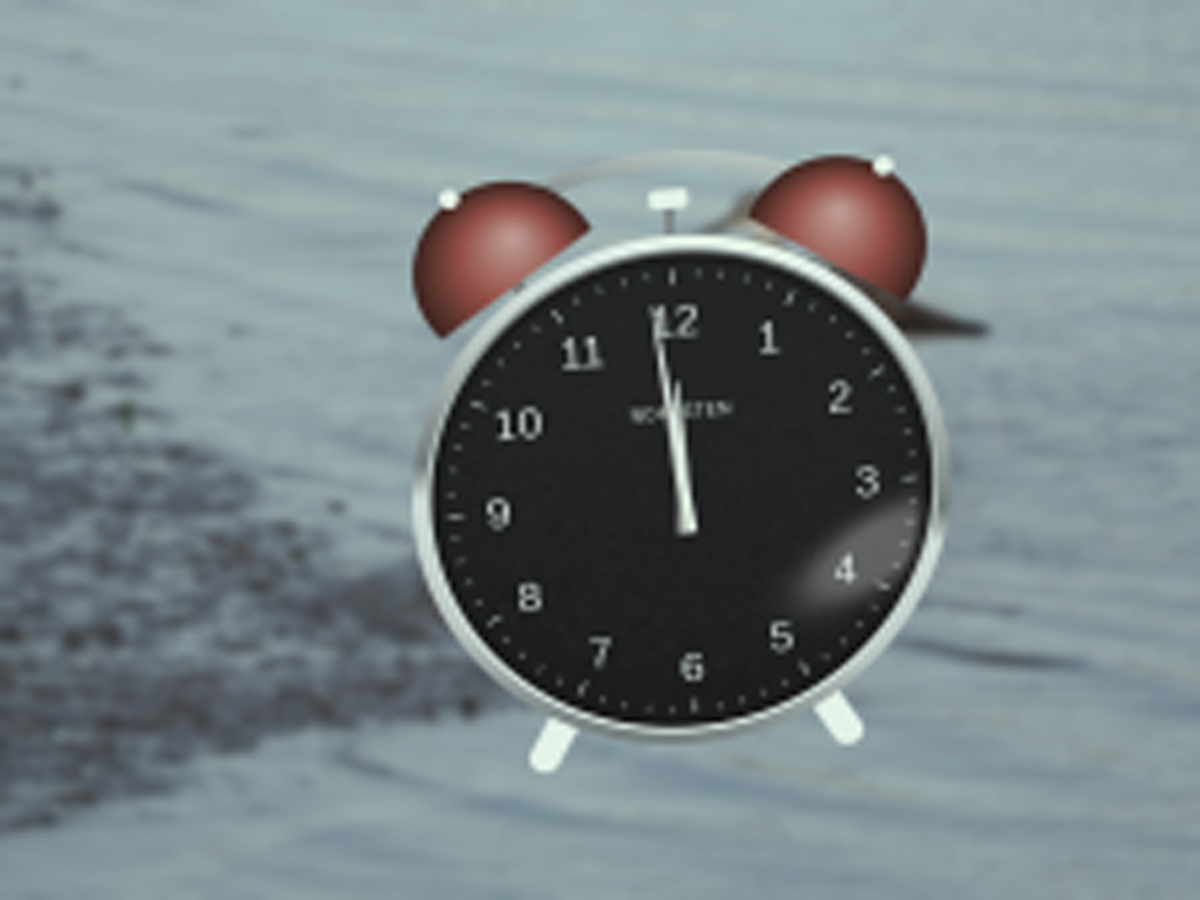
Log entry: {"hour": 11, "minute": 59}
